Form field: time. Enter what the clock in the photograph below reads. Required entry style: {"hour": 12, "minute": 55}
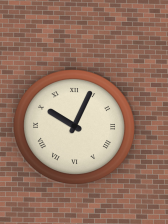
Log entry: {"hour": 10, "minute": 4}
